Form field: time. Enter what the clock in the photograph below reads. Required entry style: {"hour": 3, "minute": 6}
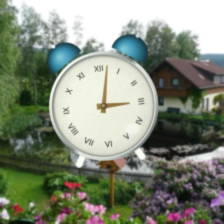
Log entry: {"hour": 3, "minute": 2}
